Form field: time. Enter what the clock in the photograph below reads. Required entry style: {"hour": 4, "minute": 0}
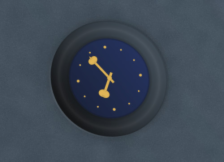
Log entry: {"hour": 6, "minute": 54}
